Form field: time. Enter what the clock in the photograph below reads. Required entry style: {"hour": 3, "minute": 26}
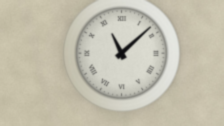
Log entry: {"hour": 11, "minute": 8}
